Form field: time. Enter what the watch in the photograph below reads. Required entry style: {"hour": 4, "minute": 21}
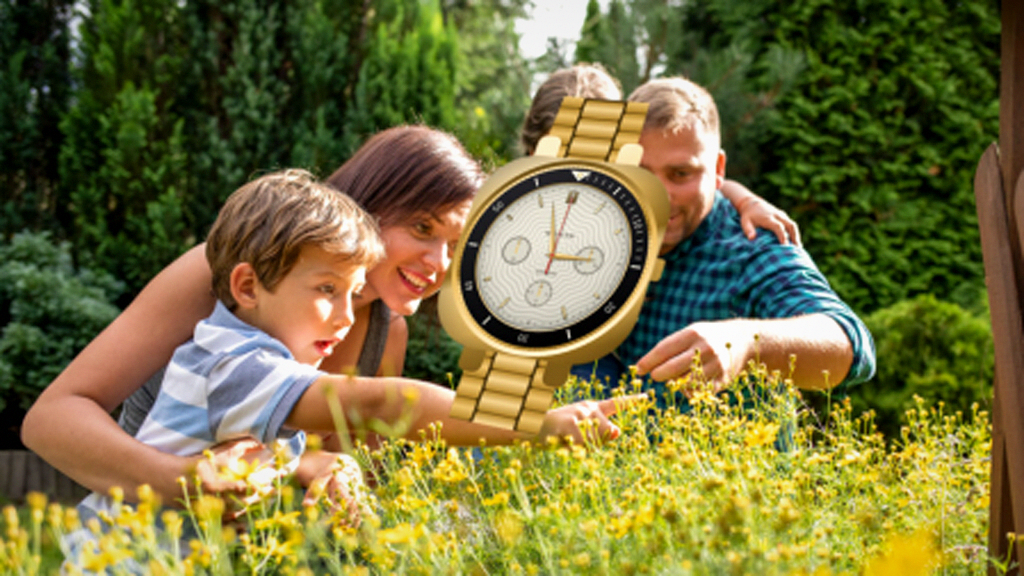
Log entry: {"hour": 2, "minute": 57}
